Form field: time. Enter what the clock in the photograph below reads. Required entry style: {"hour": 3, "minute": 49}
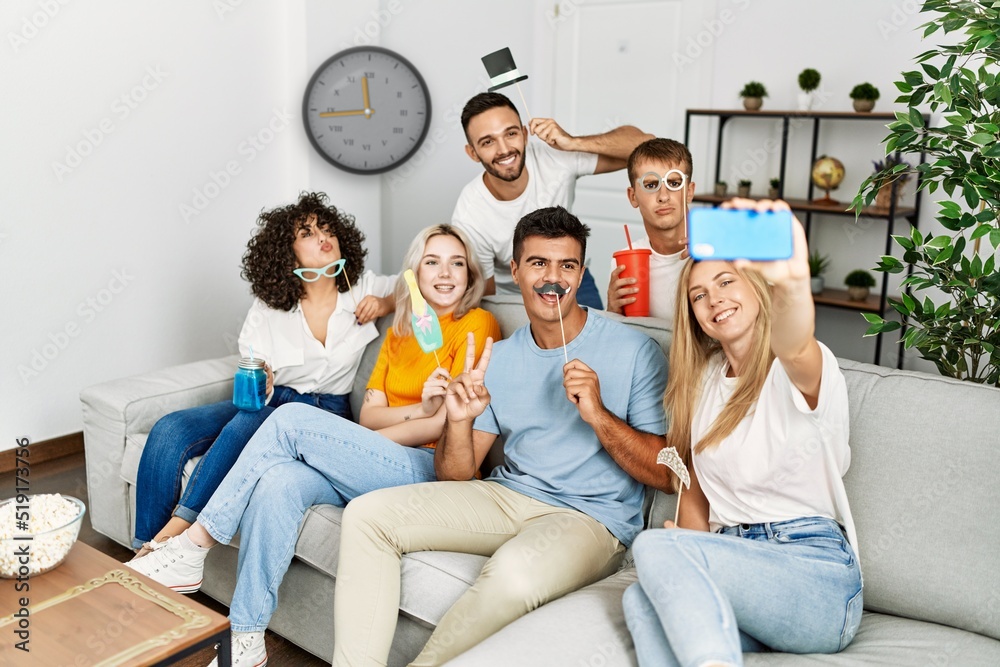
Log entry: {"hour": 11, "minute": 44}
